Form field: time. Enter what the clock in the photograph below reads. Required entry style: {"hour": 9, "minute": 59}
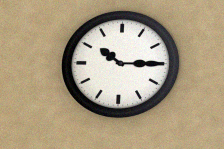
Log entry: {"hour": 10, "minute": 15}
